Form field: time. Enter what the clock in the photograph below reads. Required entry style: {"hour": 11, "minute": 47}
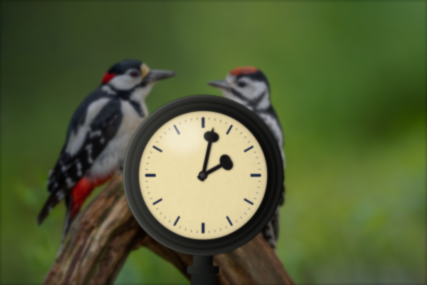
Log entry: {"hour": 2, "minute": 2}
